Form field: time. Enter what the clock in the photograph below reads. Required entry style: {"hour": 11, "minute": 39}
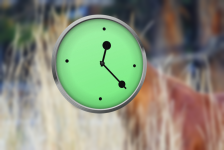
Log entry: {"hour": 12, "minute": 22}
